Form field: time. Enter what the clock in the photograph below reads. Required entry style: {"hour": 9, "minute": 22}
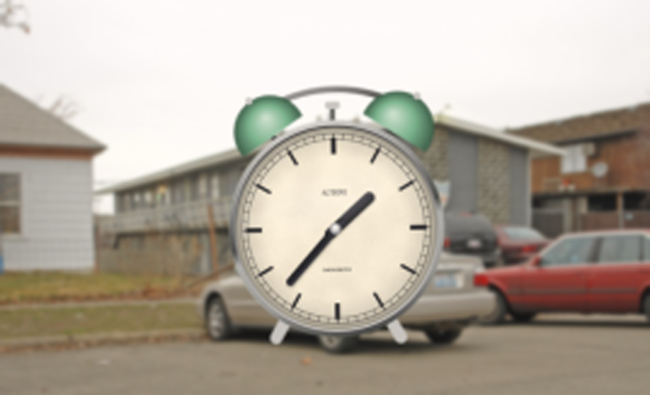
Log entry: {"hour": 1, "minute": 37}
